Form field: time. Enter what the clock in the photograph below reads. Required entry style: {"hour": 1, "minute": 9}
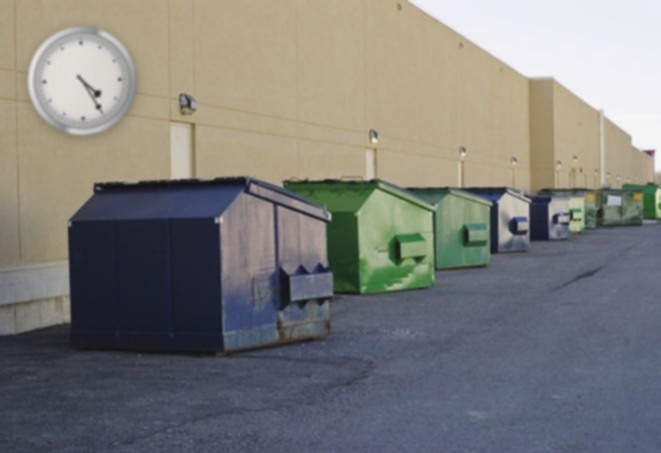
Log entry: {"hour": 4, "minute": 25}
